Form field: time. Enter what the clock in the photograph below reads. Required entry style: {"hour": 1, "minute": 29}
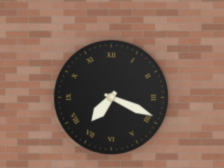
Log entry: {"hour": 7, "minute": 19}
